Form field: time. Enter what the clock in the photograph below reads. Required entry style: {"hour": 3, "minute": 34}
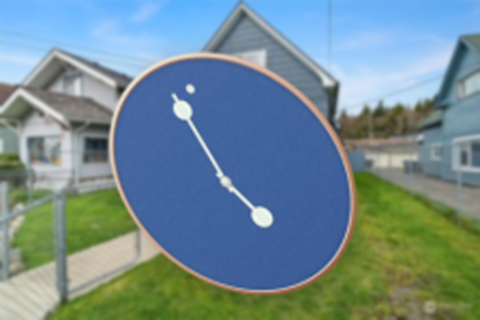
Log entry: {"hour": 4, "minute": 58}
